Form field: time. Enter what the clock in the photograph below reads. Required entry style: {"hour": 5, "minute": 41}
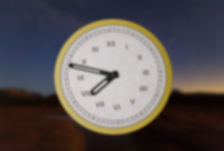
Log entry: {"hour": 7, "minute": 48}
